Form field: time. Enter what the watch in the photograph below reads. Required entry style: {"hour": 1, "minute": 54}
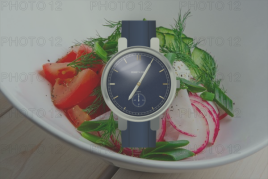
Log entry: {"hour": 7, "minute": 5}
